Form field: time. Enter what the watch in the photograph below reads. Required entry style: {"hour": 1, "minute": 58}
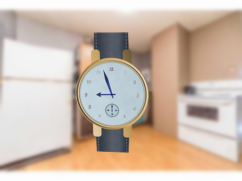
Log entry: {"hour": 8, "minute": 57}
